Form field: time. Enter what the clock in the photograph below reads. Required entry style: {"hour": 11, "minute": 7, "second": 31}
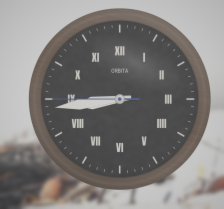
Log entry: {"hour": 8, "minute": 43, "second": 45}
